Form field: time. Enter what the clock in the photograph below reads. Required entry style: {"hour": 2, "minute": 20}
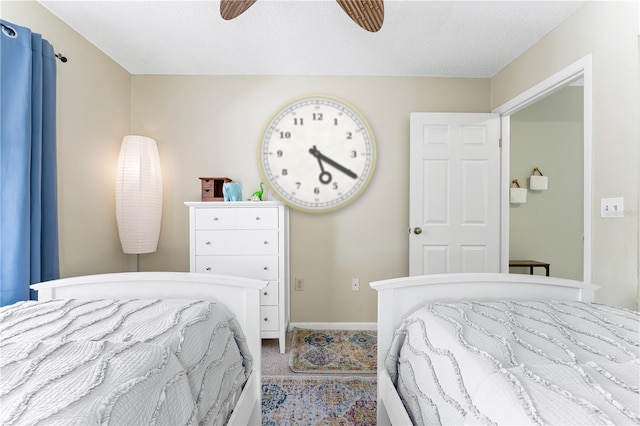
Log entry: {"hour": 5, "minute": 20}
